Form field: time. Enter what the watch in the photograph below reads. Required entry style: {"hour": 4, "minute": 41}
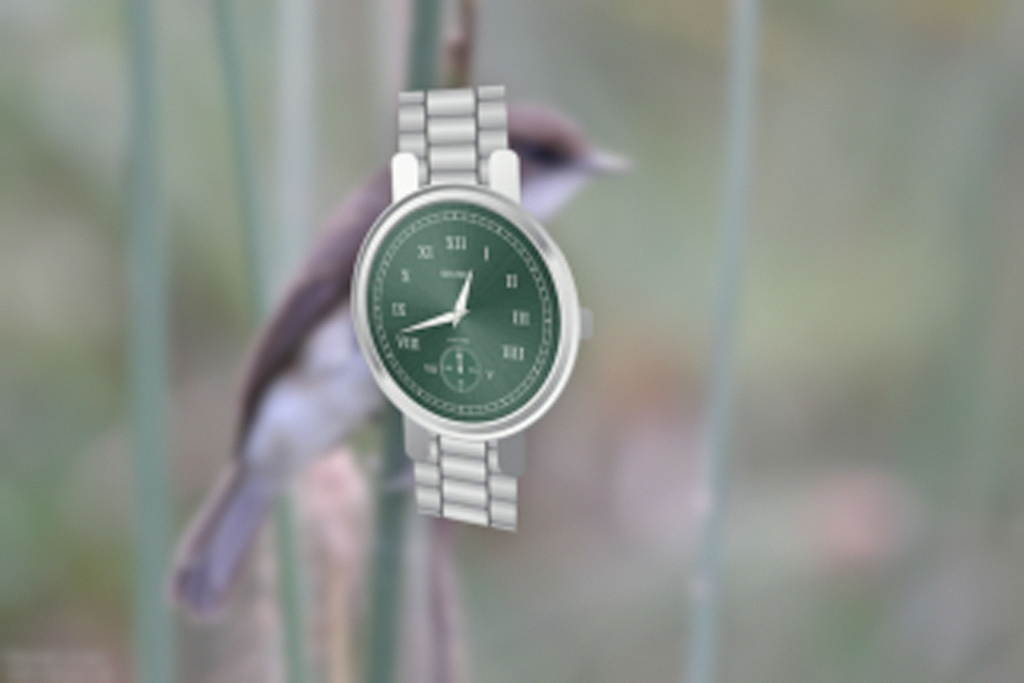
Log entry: {"hour": 12, "minute": 42}
